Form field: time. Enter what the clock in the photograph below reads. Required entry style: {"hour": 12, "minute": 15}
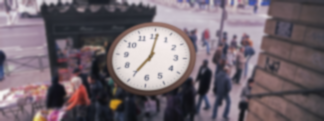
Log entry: {"hour": 7, "minute": 1}
